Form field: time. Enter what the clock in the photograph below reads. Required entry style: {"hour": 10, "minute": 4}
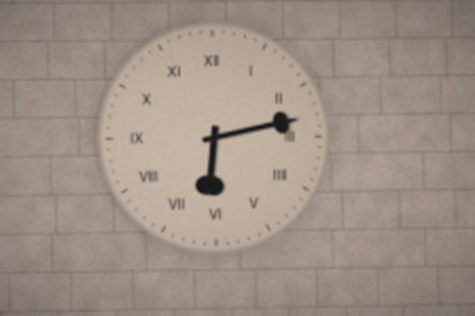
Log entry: {"hour": 6, "minute": 13}
